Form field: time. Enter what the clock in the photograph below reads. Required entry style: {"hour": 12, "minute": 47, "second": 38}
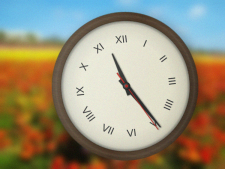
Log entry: {"hour": 11, "minute": 24, "second": 25}
